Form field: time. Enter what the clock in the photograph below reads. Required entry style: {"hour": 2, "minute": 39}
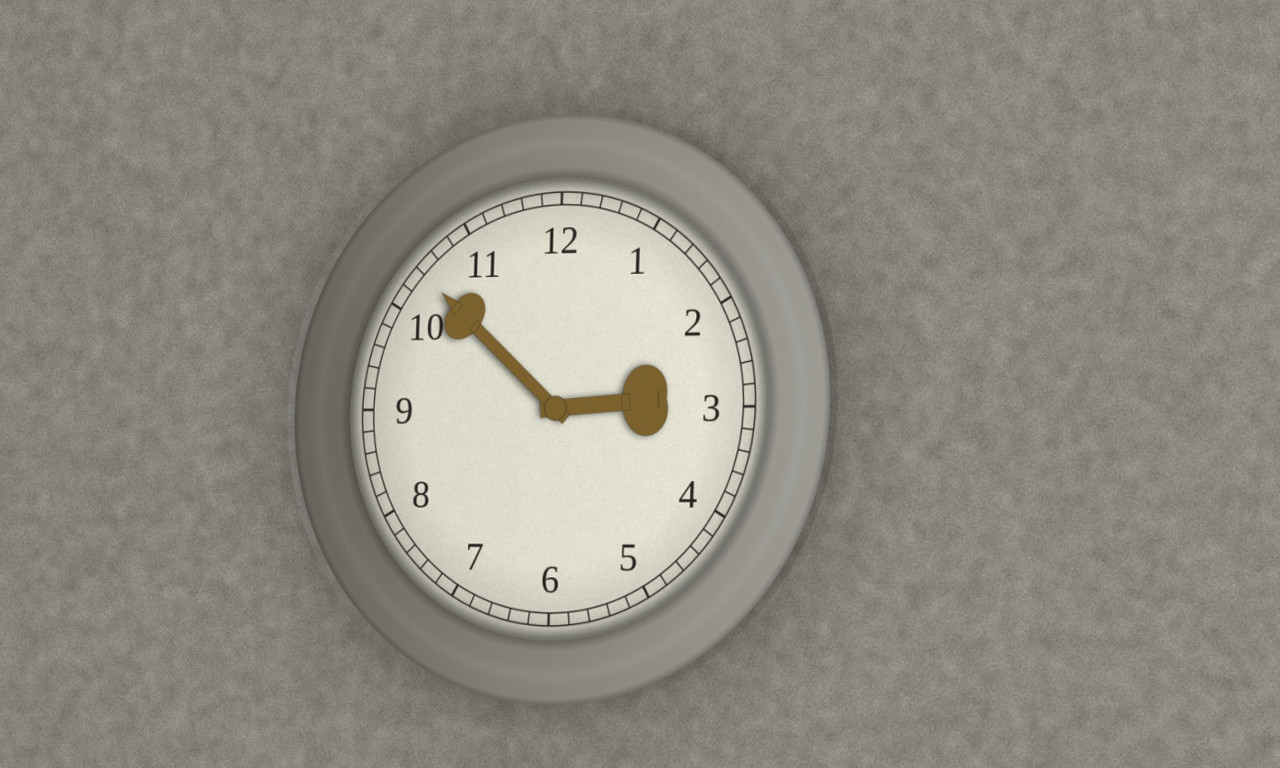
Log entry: {"hour": 2, "minute": 52}
